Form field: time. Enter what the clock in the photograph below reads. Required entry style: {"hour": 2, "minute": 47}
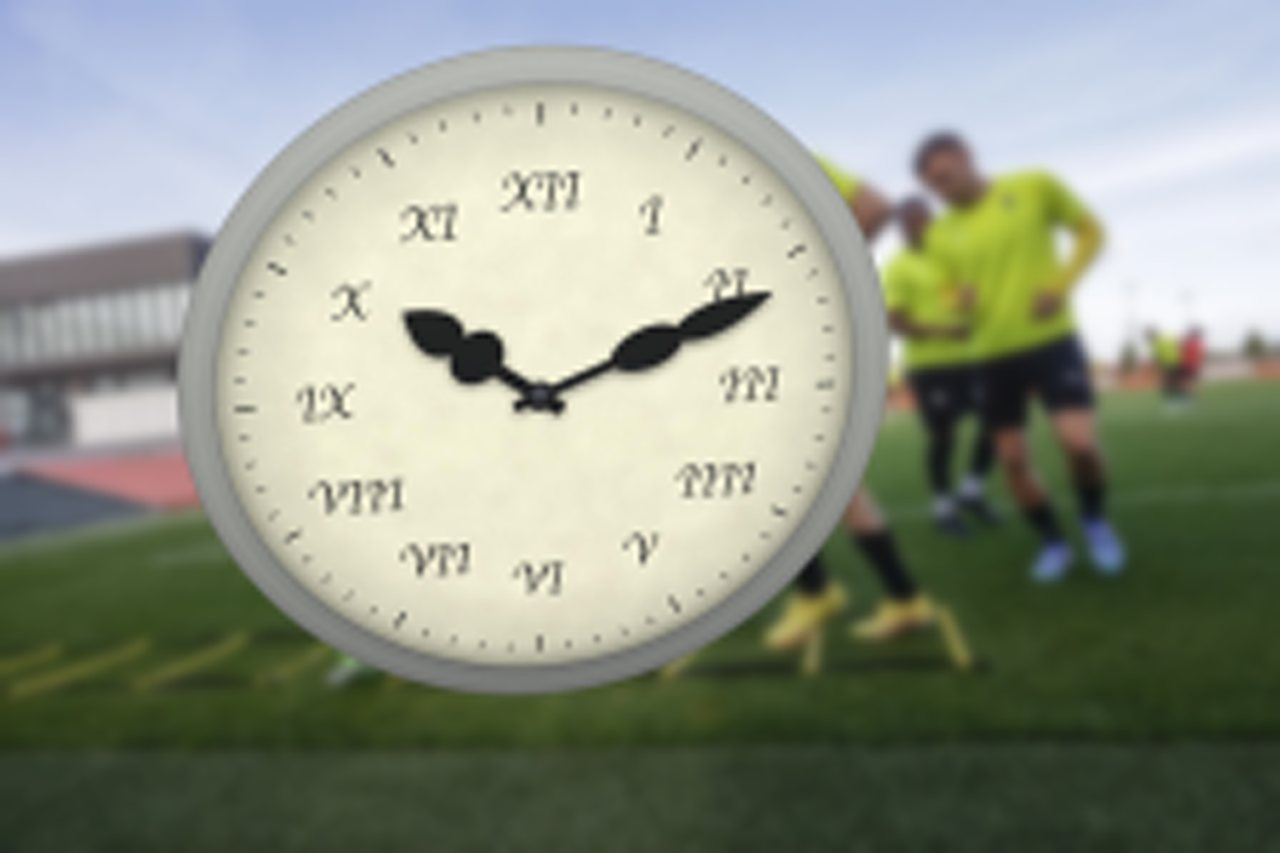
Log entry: {"hour": 10, "minute": 11}
